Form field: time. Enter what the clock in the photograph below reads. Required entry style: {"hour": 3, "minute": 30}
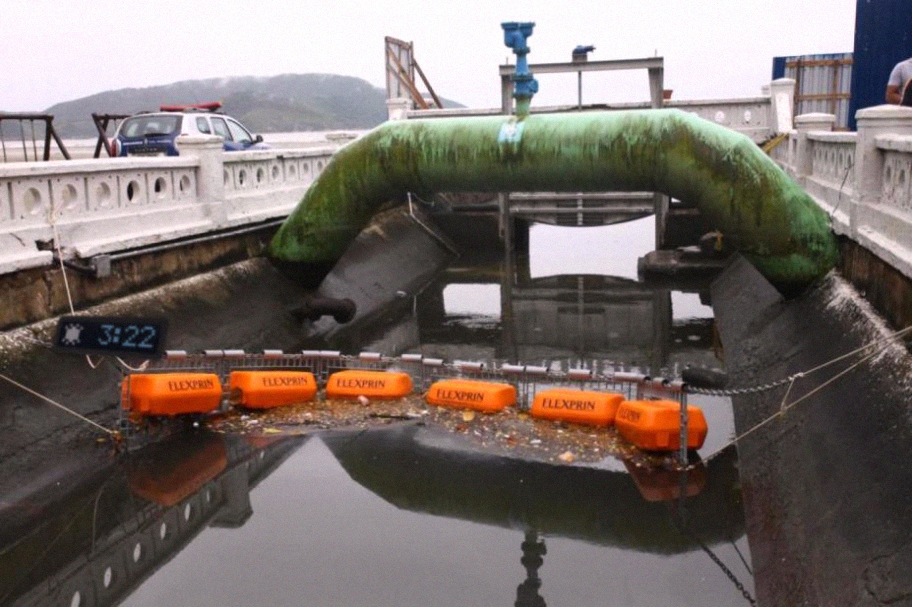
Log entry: {"hour": 3, "minute": 22}
